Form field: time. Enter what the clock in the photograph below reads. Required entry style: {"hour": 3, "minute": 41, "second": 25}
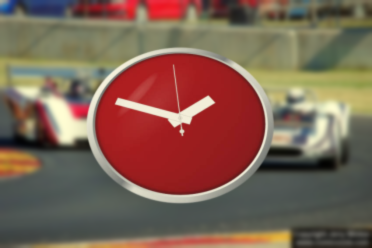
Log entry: {"hour": 1, "minute": 47, "second": 59}
